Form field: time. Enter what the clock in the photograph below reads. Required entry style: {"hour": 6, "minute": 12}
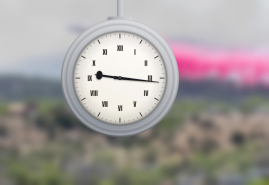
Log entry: {"hour": 9, "minute": 16}
